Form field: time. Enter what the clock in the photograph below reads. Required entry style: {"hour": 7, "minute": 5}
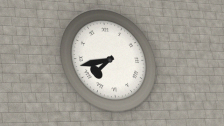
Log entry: {"hour": 7, "minute": 43}
